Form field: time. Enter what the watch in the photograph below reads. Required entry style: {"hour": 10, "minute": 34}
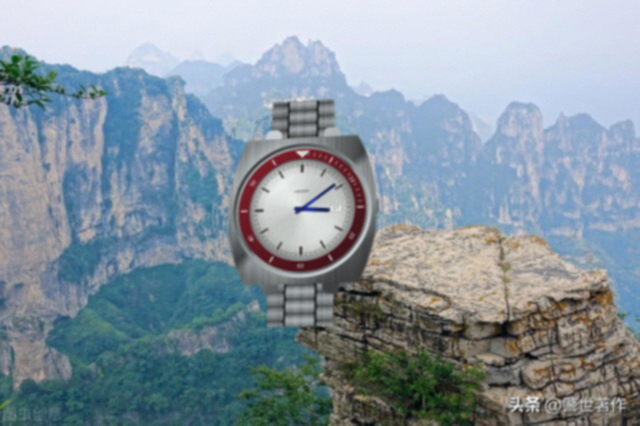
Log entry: {"hour": 3, "minute": 9}
